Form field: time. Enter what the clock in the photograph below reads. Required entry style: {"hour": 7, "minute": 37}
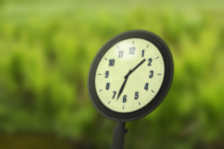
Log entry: {"hour": 1, "minute": 33}
